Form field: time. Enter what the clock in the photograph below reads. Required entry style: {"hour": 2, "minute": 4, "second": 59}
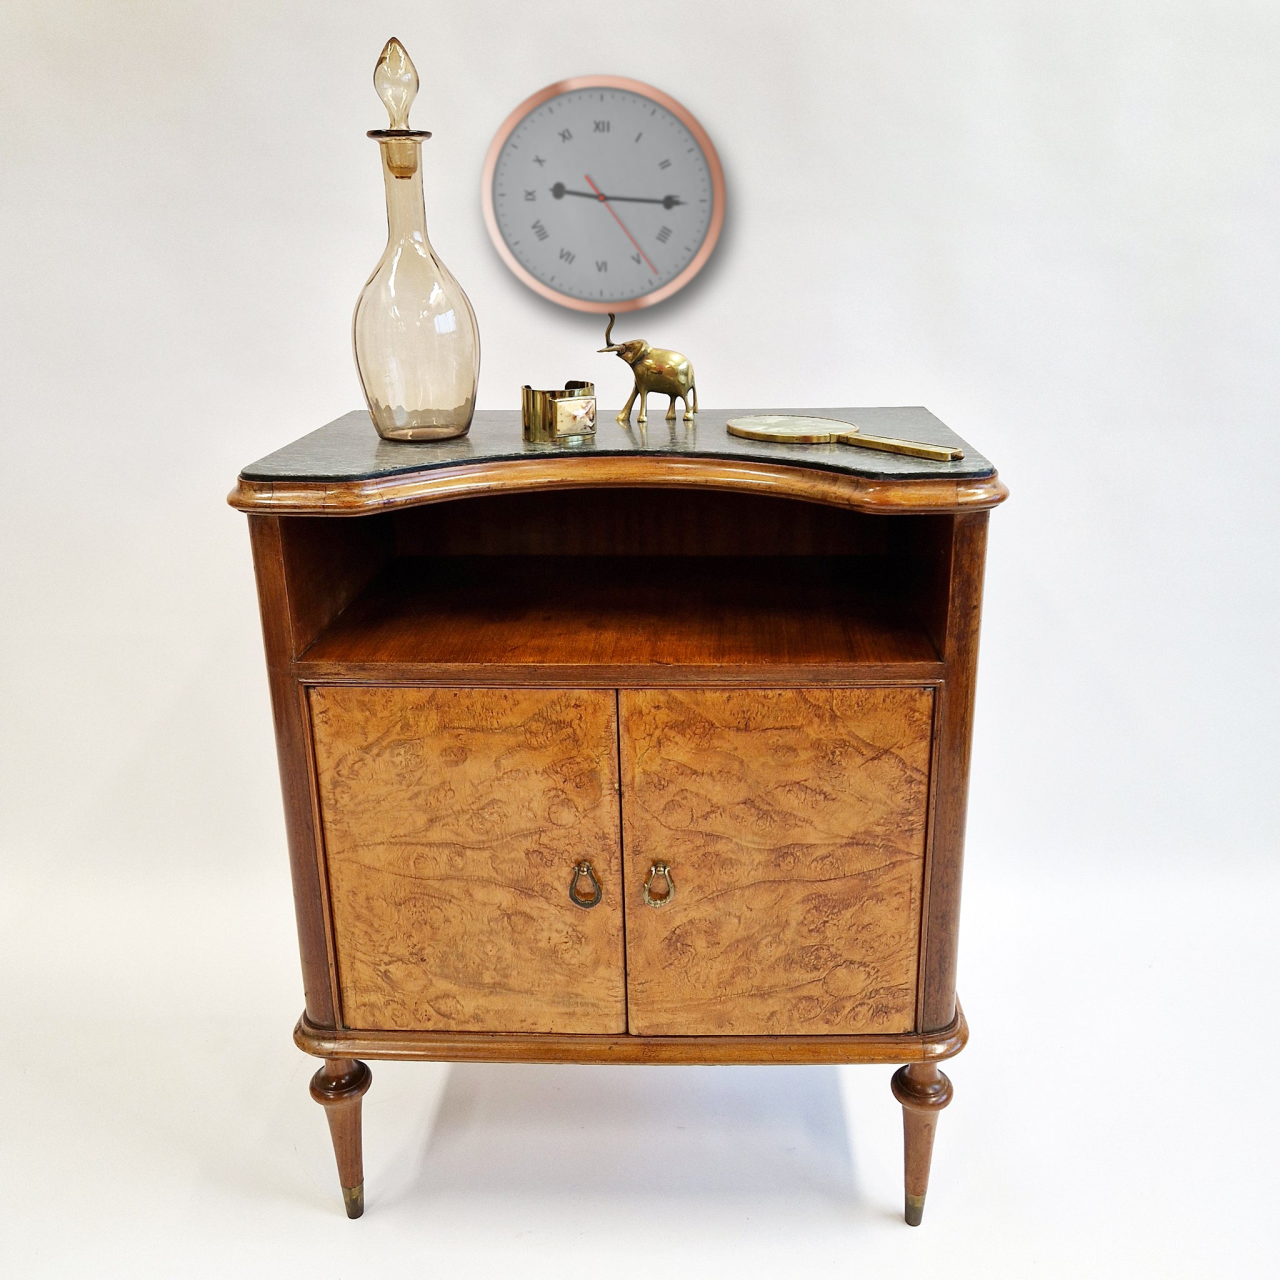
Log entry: {"hour": 9, "minute": 15, "second": 24}
